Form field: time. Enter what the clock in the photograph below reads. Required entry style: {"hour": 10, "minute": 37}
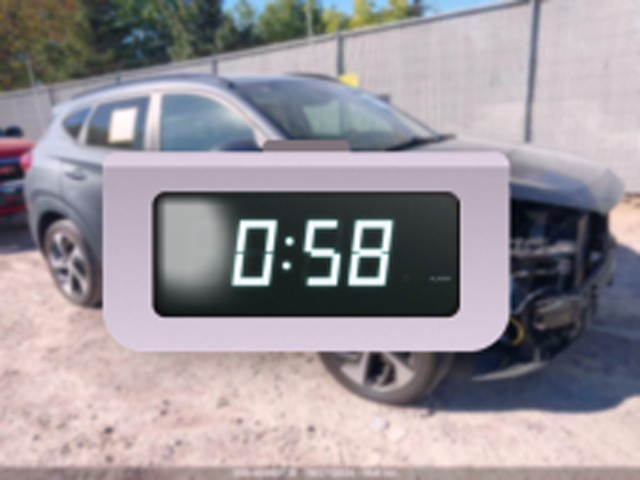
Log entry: {"hour": 0, "minute": 58}
